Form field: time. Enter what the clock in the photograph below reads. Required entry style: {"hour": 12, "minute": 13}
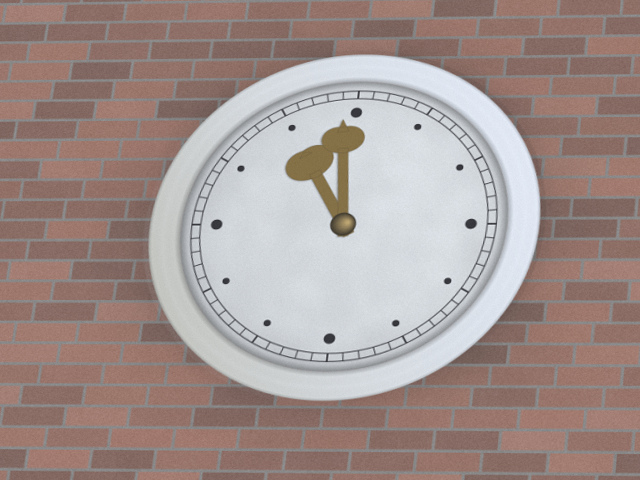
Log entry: {"hour": 10, "minute": 59}
